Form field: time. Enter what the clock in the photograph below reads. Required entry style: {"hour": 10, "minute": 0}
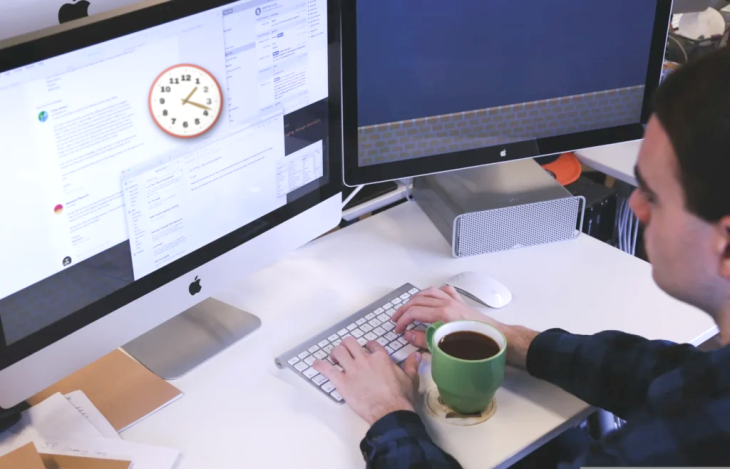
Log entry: {"hour": 1, "minute": 18}
